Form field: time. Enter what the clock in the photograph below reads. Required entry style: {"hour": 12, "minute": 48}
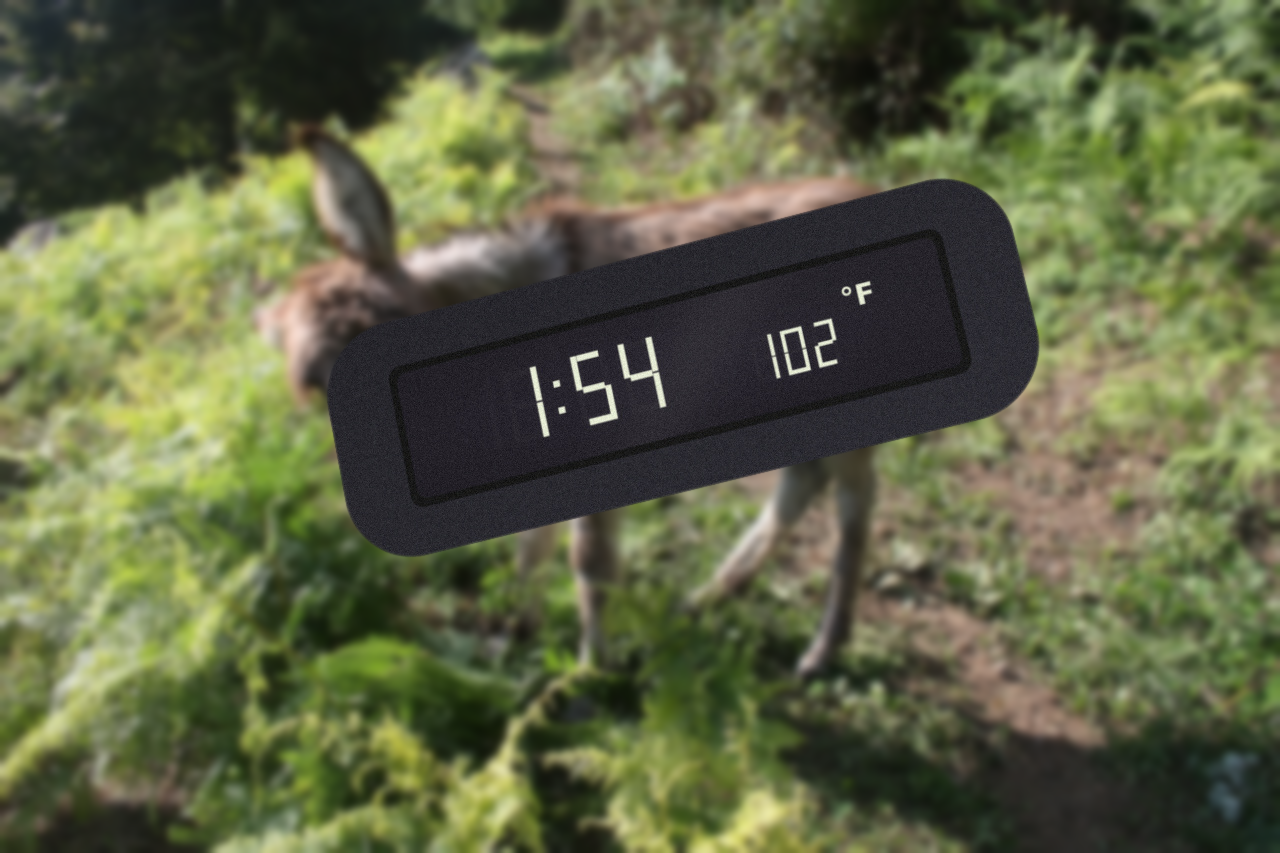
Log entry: {"hour": 1, "minute": 54}
